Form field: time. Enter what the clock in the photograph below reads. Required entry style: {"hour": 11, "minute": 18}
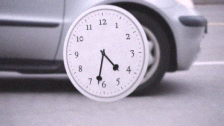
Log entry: {"hour": 4, "minute": 32}
